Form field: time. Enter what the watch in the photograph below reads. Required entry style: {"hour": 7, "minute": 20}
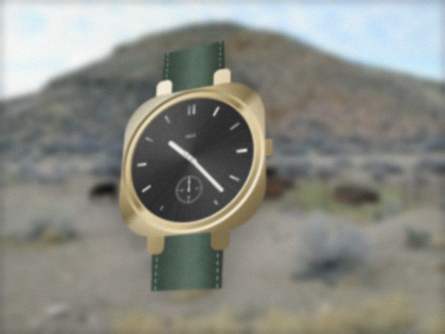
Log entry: {"hour": 10, "minute": 23}
